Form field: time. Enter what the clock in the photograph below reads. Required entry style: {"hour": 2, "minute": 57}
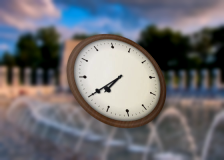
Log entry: {"hour": 7, "minute": 40}
